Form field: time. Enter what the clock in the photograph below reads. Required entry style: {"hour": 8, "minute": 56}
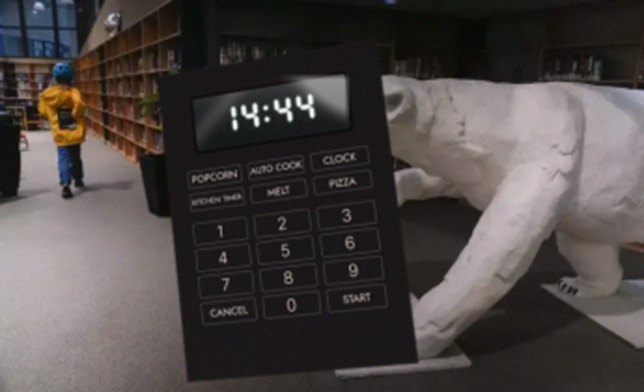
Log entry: {"hour": 14, "minute": 44}
